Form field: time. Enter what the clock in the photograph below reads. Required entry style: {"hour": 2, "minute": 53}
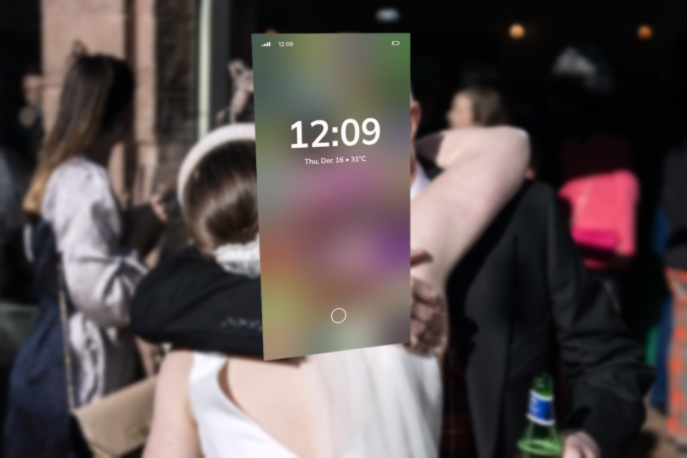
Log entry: {"hour": 12, "minute": 9}
